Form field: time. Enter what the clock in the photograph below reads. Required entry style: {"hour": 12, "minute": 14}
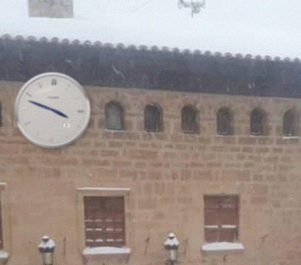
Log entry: {"hour": 3, "minute": 48}
